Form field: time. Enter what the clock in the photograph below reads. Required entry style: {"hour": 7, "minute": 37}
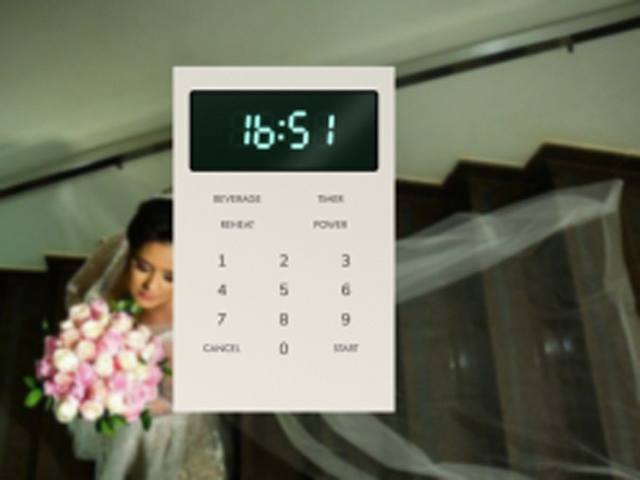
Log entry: {"hour": 16, "minute": 51}
